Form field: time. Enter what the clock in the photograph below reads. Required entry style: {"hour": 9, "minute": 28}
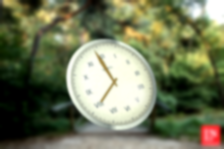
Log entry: {"hour": 7, "minute": 59}
